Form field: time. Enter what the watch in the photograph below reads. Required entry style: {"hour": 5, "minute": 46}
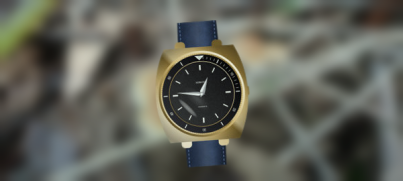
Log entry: {"hour": 12, "minute": 46}
